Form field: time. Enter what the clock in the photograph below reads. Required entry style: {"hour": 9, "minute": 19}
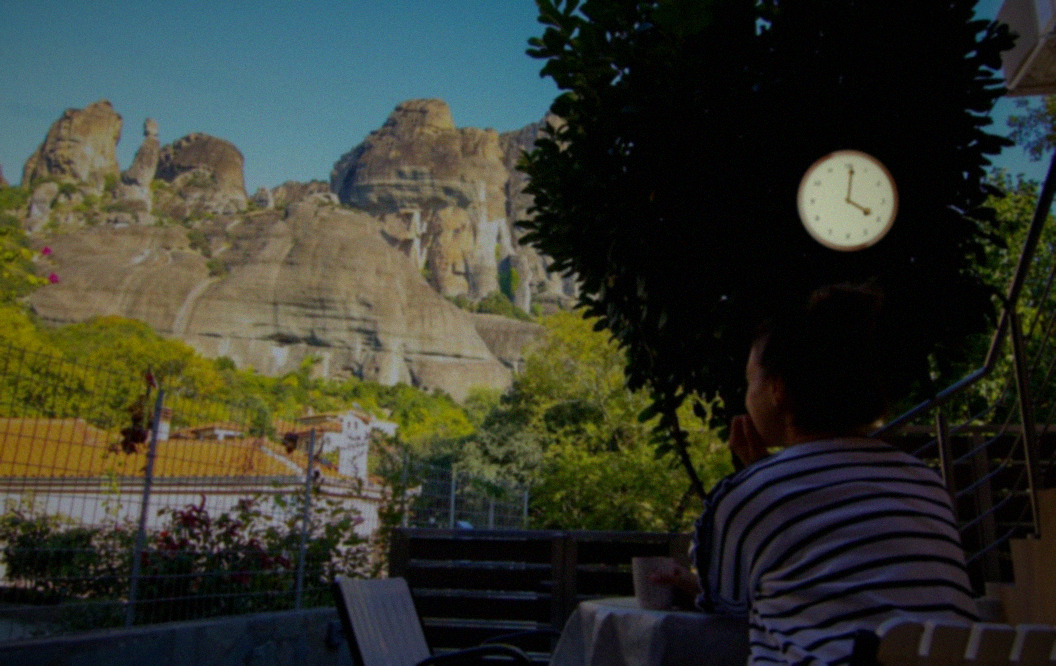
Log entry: {"hour": 4, "minute": 1}
